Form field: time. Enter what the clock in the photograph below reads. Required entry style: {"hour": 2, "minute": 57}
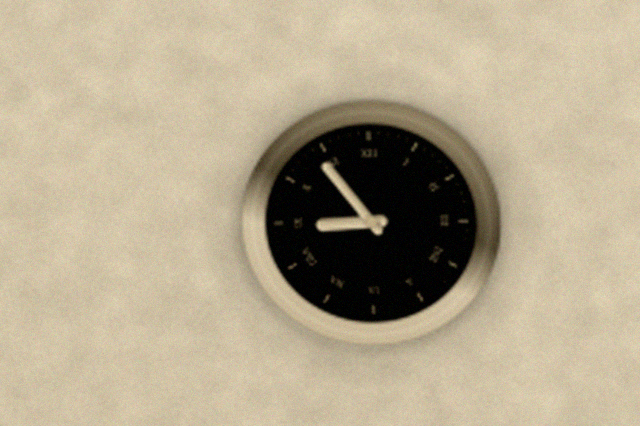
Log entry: {"hour": 8, "minute": 54}
